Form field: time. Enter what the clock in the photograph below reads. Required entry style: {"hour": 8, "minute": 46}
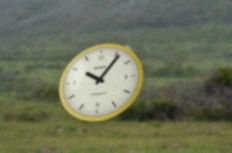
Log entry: {"hour": 10, "minute": 6}
